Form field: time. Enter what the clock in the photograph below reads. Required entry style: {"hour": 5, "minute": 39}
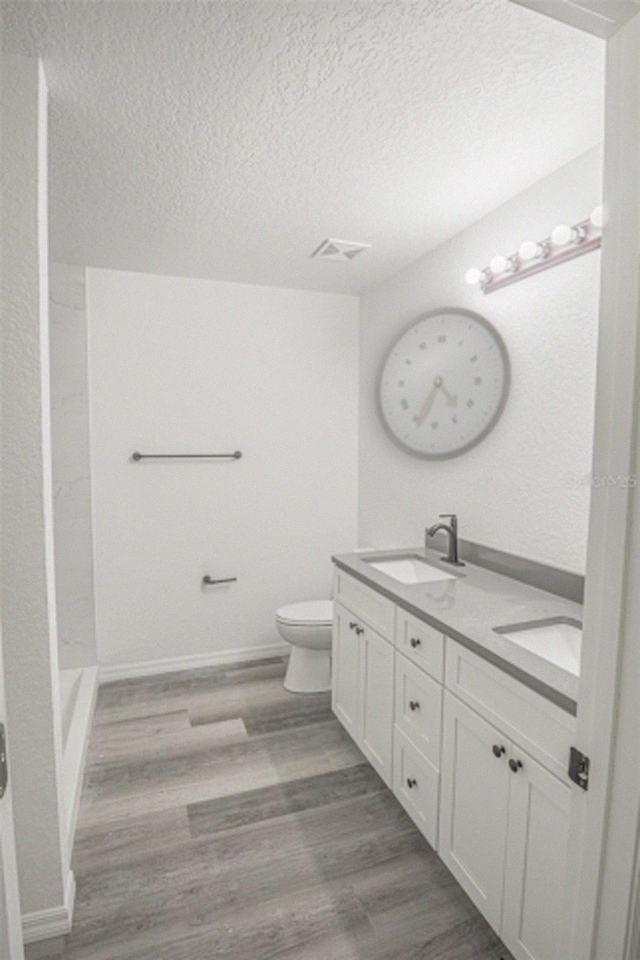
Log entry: {"hour": 4, "minute": 34}
